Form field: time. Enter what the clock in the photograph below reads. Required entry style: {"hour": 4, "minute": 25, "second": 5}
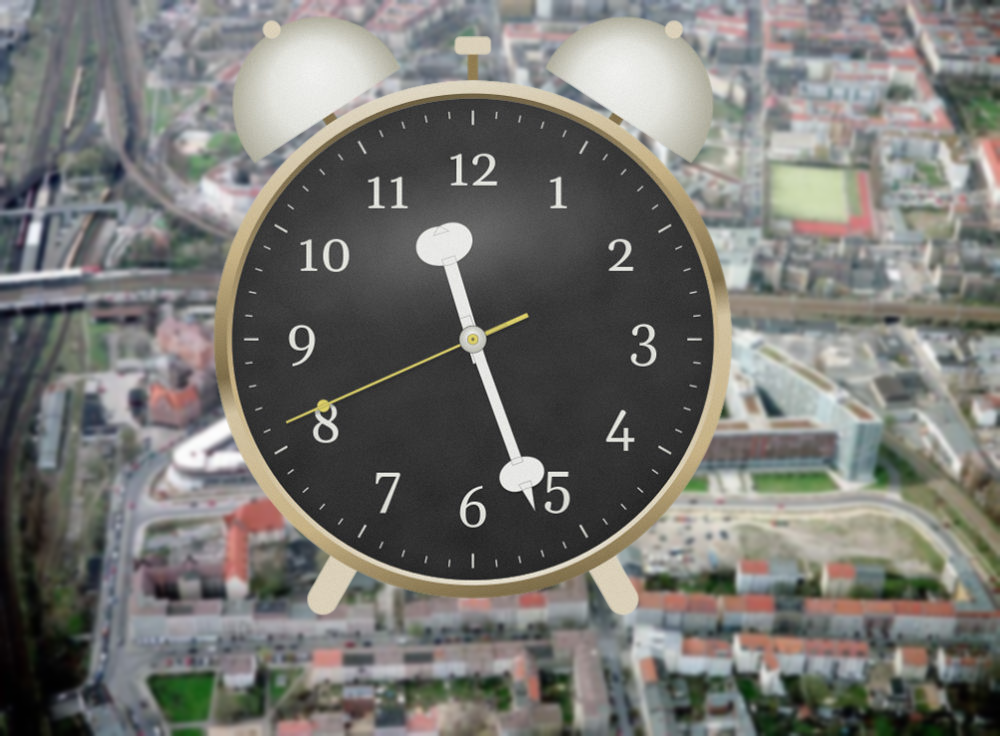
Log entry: {"hour": 11, "minute": 26, "second": 41}
